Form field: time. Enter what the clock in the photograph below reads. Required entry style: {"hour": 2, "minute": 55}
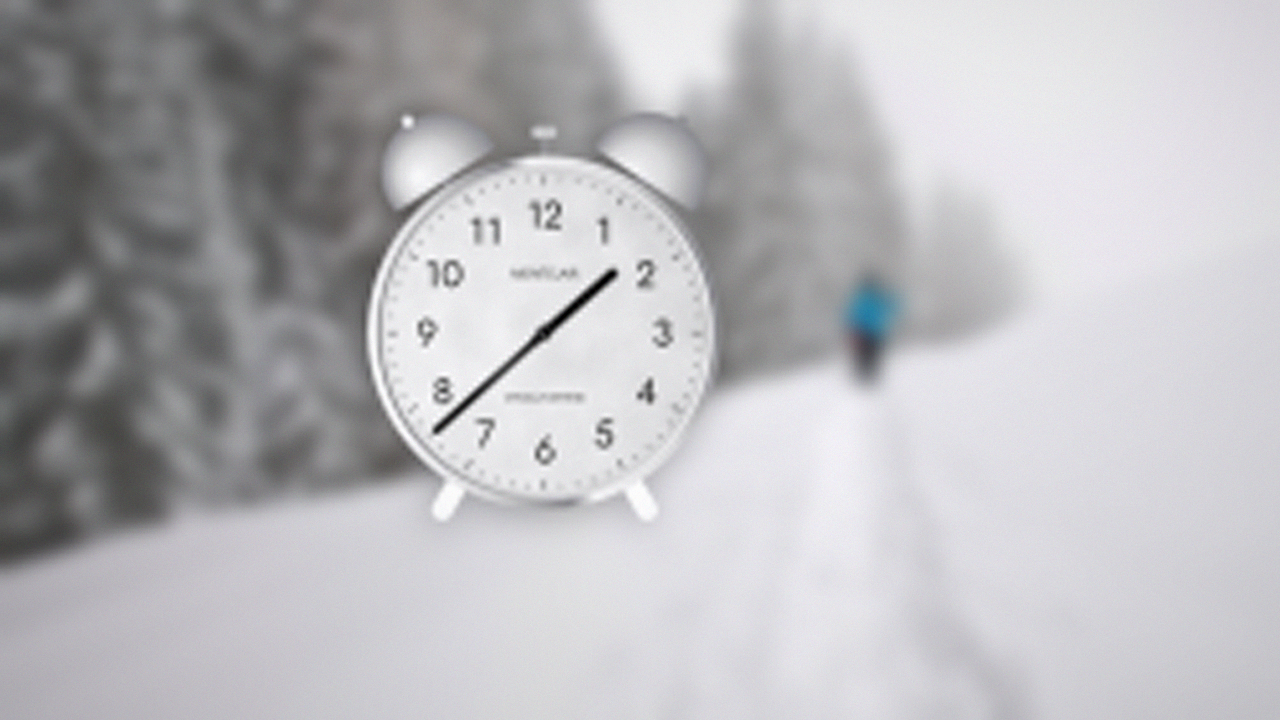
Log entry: {"hour": 1, "minute": 38}
